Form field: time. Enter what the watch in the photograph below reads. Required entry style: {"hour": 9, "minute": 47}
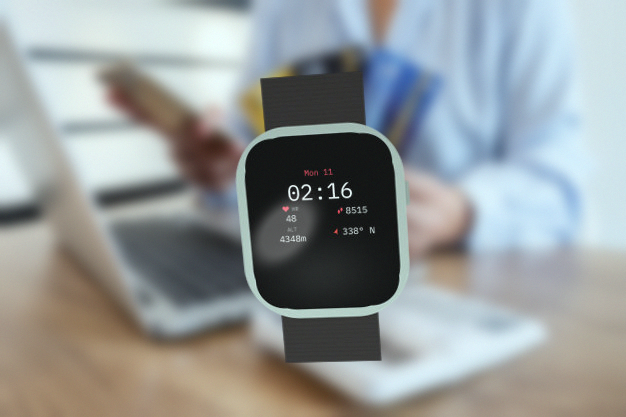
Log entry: {"hour": 2, "minute": 16}
